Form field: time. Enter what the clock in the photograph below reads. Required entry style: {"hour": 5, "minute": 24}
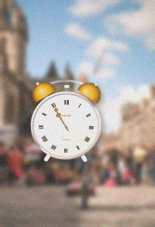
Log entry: {"hour": 10, "minute": 55}
